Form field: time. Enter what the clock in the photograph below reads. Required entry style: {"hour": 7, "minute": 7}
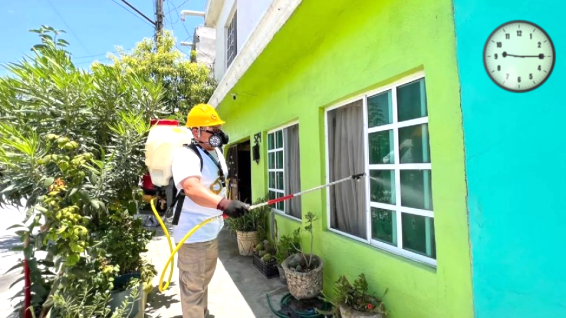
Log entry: {"hour": 9, "minute": 15}
